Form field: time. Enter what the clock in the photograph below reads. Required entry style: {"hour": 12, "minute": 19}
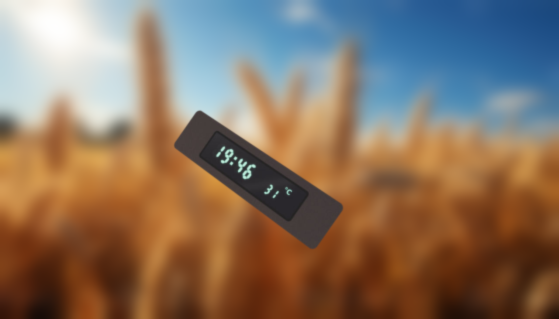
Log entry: {"hour": 19, "minute": 46}
